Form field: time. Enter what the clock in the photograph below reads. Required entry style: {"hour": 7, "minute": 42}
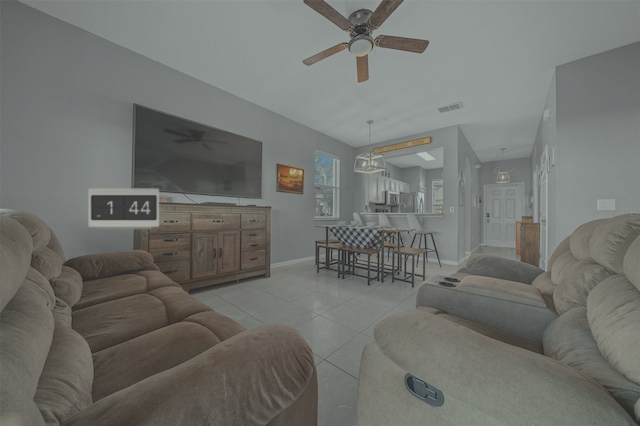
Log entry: {"hour": 1, "minute": 44}
